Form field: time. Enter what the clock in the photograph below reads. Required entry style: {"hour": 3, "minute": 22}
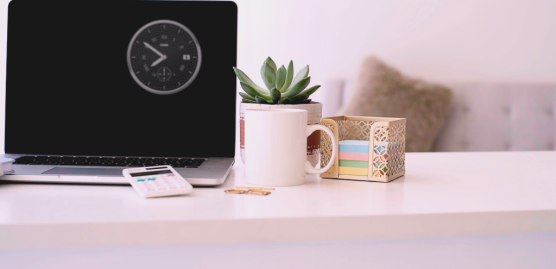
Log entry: {"hour": 7, "minute": 51}
